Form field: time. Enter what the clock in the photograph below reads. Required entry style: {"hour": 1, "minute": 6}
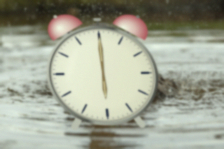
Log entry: {"hour": 6, "minute": 0}
